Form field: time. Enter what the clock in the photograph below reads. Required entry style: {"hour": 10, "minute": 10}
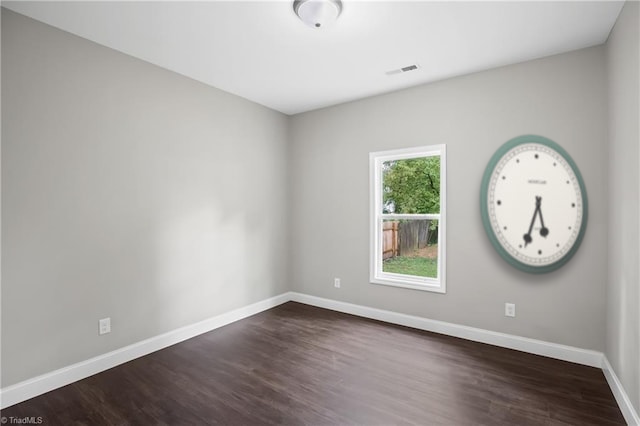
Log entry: {"hour": 5, "minute": 34}
